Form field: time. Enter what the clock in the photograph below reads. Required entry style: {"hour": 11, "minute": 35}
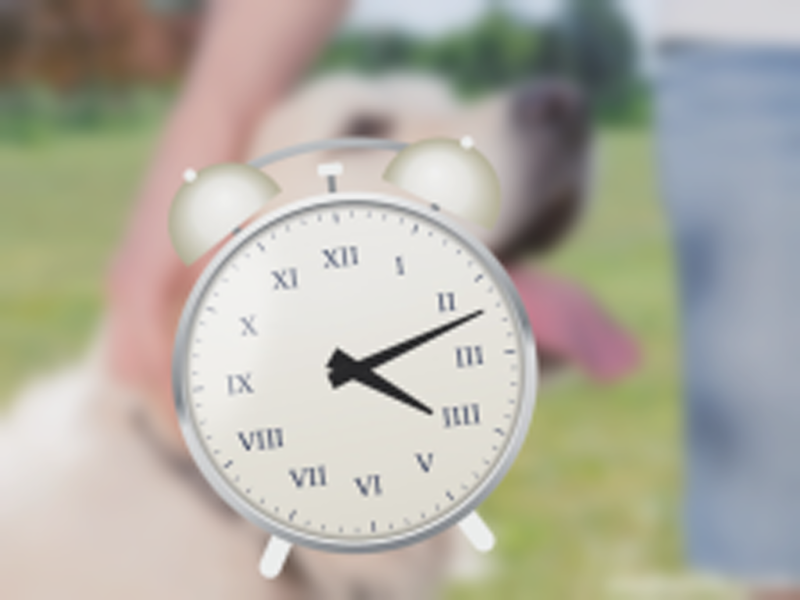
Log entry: {"hour": 4, "minute": 12}
